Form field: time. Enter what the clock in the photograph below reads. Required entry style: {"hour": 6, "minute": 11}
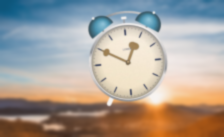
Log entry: {"hour": 12, "minute": 50}
